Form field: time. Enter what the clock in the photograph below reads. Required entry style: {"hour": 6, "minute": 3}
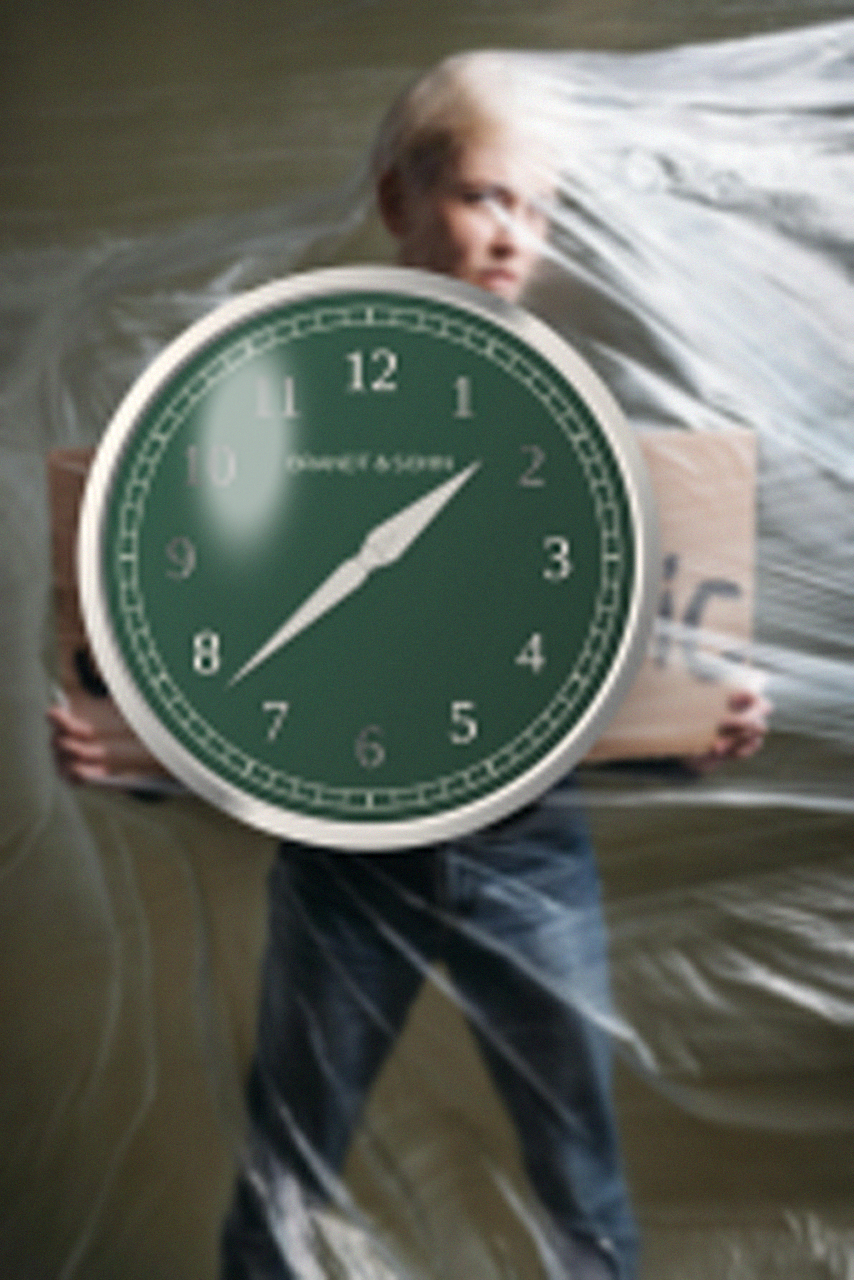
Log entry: {"hour": 1, "minute": 38}
